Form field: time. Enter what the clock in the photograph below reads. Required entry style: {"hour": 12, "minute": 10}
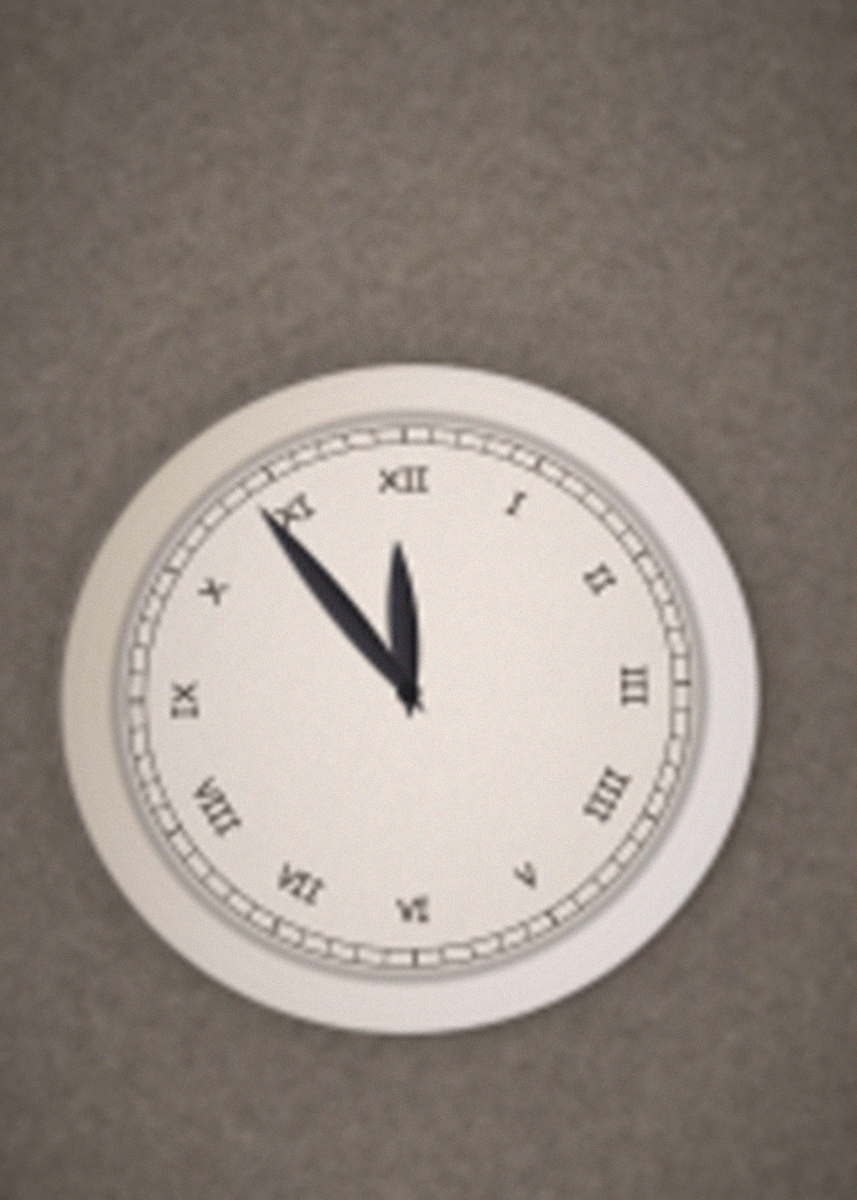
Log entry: {"hour": 11, "minute": 54}
